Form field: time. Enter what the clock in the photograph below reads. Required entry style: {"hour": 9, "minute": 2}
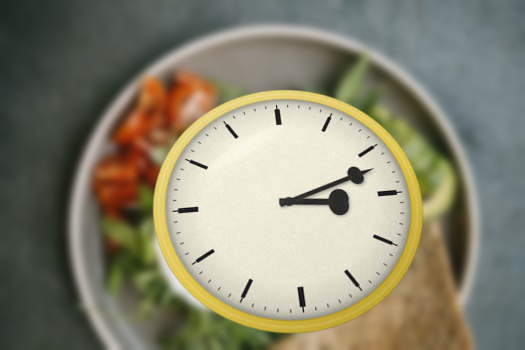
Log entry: {"hour": 3, "minute": 12}
